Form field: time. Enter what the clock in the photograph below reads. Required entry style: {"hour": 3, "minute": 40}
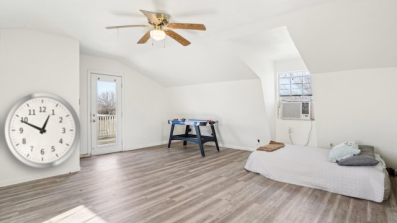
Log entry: {"hour": 12, "minute": 49}
